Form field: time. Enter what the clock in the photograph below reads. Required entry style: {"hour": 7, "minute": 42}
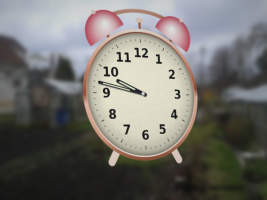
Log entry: {"hour": 9, "minute": 47}
